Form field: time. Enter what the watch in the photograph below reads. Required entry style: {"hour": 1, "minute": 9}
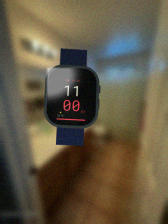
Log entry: {"hour": 11, "minute": 0}
